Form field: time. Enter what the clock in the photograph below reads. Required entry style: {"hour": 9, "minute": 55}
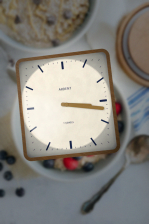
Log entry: {"hour": 3, "minute": 17}
